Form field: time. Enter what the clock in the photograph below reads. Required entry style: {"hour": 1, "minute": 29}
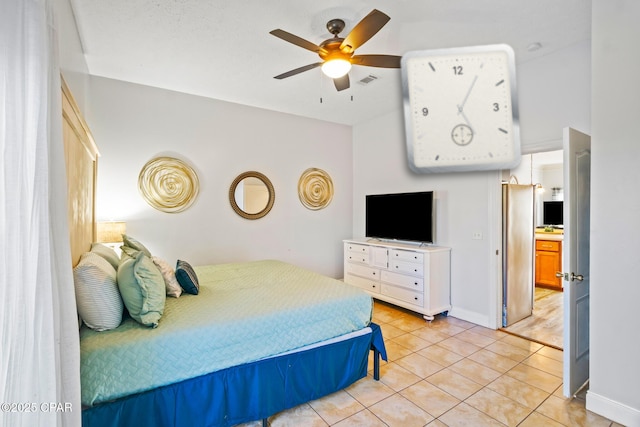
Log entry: {"hour": 5, "minute": 5}
